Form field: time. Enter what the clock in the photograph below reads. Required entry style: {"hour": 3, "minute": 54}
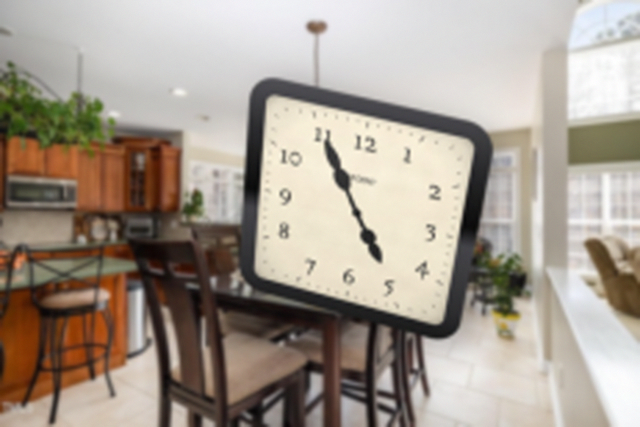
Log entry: {"hour": 4, "minute": 55}
